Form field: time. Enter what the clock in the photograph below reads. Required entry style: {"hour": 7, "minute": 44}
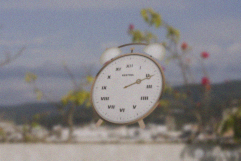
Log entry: {"hour": 2, "minute": 11}
